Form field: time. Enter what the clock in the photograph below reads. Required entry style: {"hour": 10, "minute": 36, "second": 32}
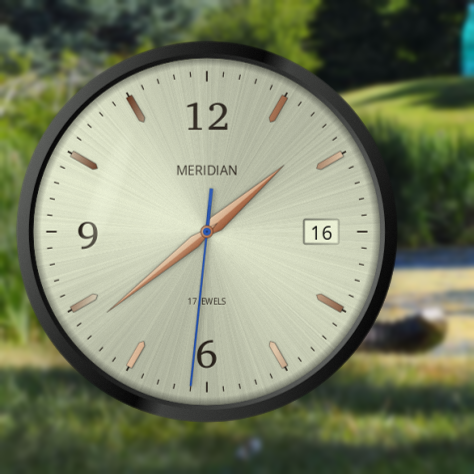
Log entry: {"hour": 1, "minute": 38, "second": 31}
